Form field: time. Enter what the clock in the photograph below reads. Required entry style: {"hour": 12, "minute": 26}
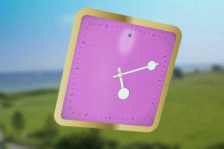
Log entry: {"hour": 5, "minute": 11}
